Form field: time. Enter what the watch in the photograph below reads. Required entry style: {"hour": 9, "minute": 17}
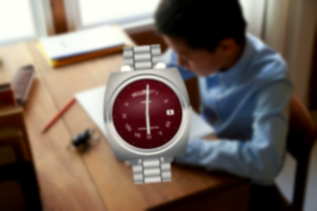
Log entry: {"hour": 6, "minute": 1}
